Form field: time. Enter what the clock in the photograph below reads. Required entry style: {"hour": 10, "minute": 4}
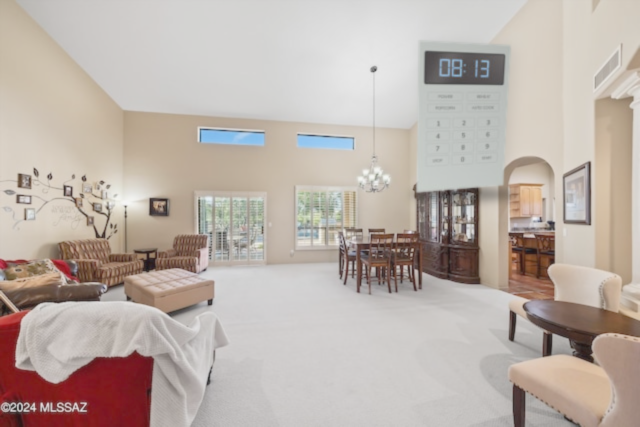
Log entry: {"hour": 8, "minute": 13}
